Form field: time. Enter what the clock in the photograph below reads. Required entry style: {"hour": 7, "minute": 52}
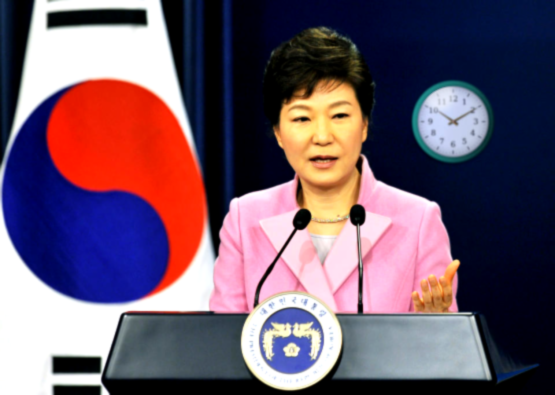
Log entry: {"hour": 10, "minute": 10}
